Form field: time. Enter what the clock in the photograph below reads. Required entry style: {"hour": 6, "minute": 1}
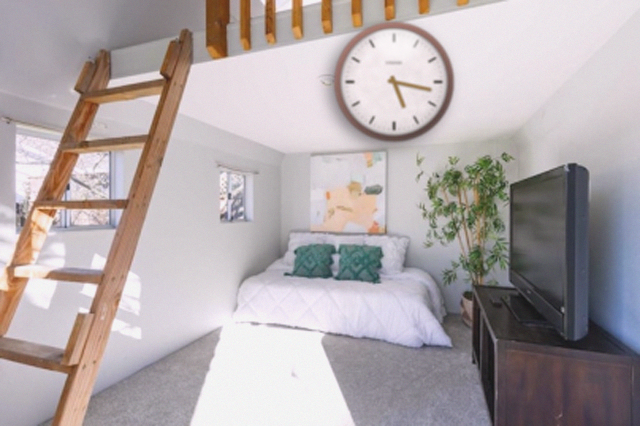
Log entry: {"hour": 5, "minute": 17}
